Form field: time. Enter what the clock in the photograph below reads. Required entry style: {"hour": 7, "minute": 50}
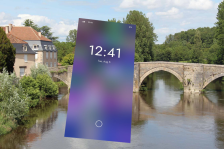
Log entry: {"hour": 12, "minute": 41}
